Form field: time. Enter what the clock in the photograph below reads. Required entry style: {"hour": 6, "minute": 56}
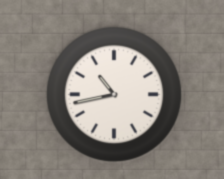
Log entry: {"hour": 10, "minute": 43}
